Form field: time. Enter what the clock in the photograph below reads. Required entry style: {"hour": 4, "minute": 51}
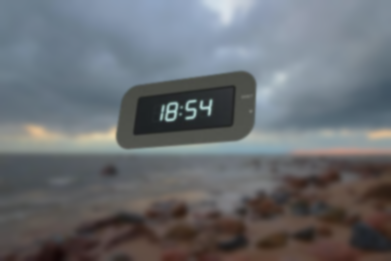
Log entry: {"hour": 18, "minute": 54}
